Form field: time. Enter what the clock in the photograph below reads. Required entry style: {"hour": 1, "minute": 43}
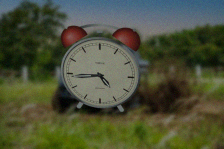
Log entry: {"hour": 4, "minute": 44}
